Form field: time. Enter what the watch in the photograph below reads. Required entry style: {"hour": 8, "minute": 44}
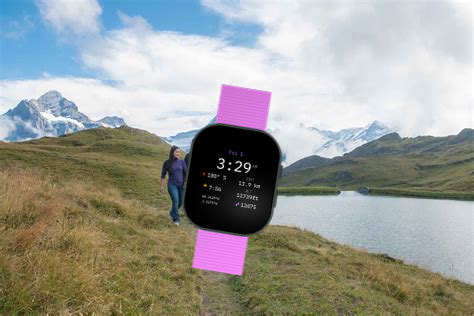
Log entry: {"hour": 3, "minute": 29}
